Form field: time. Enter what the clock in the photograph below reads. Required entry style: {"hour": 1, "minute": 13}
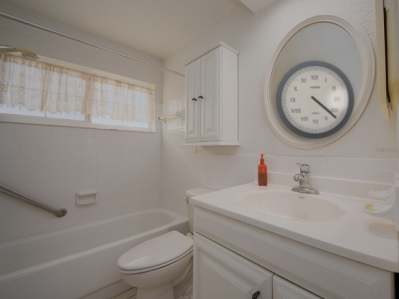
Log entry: {"hour": 4, "minute": 22}
